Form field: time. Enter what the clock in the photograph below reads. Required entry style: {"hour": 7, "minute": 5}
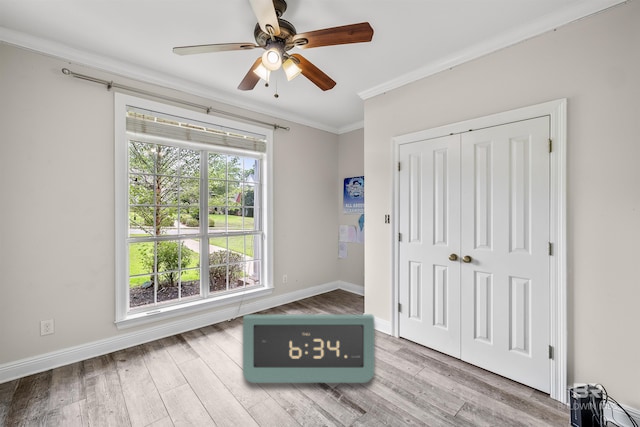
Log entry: {"hour": 6, "minute": 34}
